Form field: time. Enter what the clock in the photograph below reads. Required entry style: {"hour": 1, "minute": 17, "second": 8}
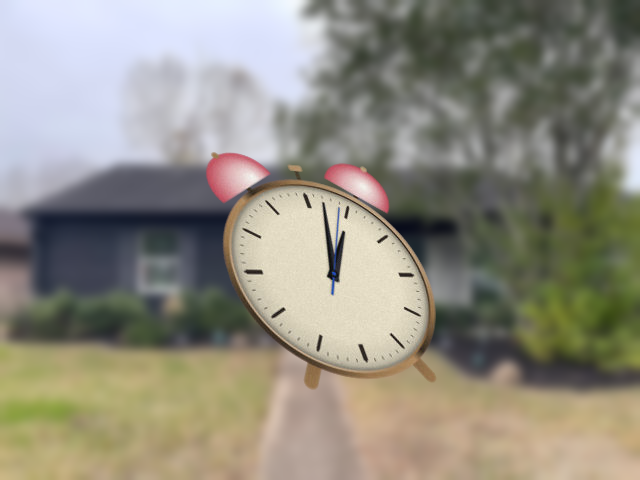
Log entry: {"hour": 1, "minute": 2, "second": 4}
